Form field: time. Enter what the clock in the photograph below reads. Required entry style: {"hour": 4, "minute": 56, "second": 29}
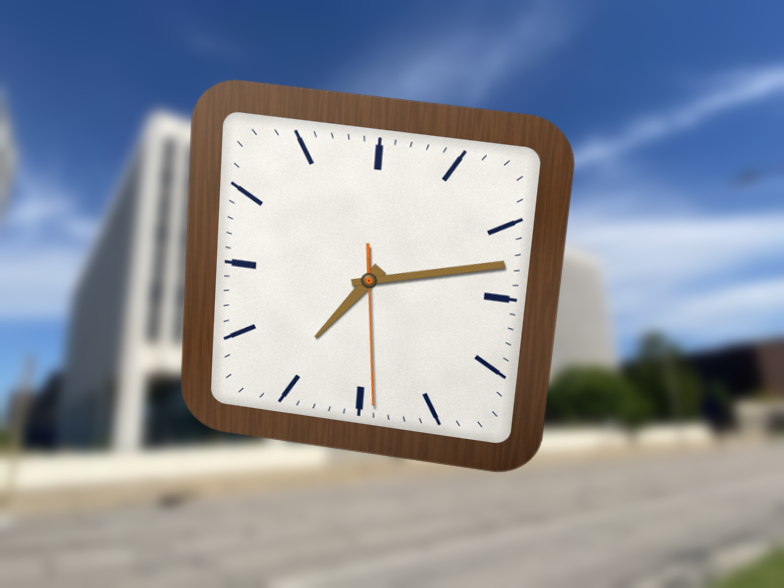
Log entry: {"hour": 7, "minute": 12, "second": 29}
